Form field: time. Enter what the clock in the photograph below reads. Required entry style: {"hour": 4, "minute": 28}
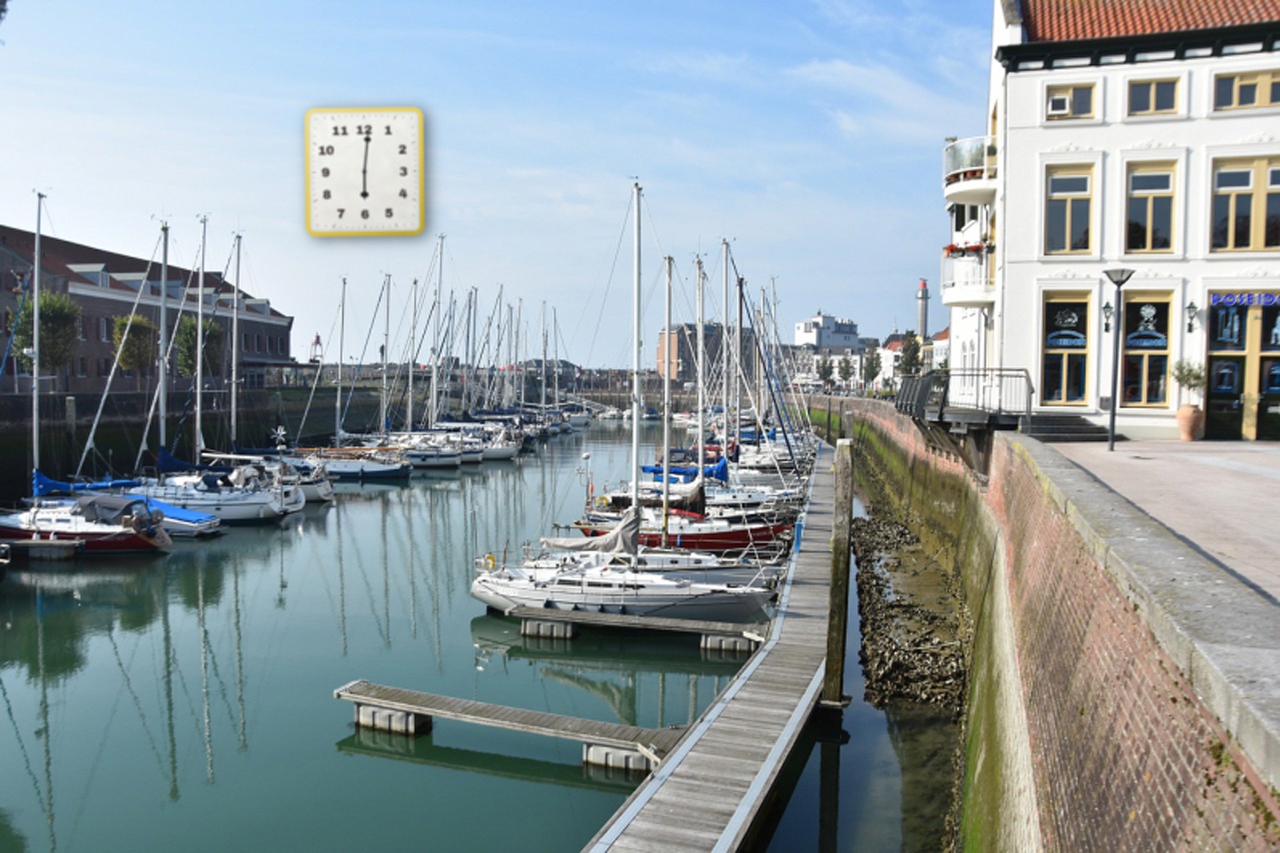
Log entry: {"hour": 6, "minute": 1}
